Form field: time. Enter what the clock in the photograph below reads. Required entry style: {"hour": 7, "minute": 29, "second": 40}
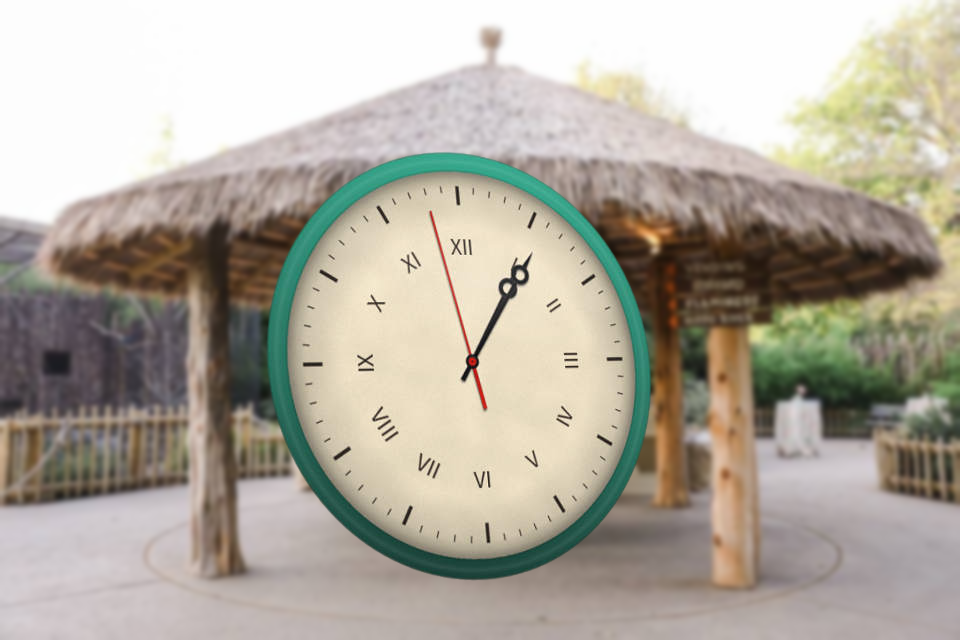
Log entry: {"hour": 1, "minute": 5, "second": 58}
